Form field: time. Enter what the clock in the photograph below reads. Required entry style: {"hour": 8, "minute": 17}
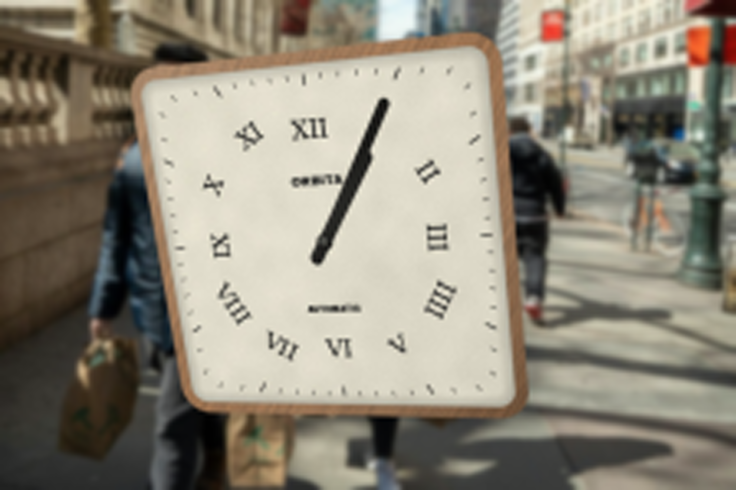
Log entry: {"hour": 1, "minute": 5}
